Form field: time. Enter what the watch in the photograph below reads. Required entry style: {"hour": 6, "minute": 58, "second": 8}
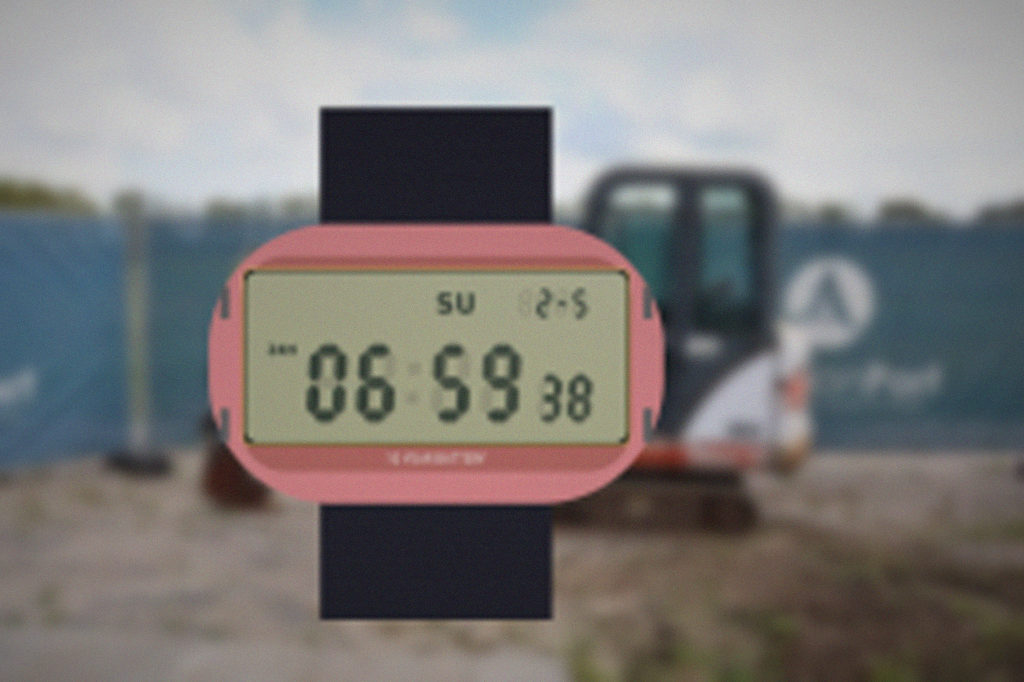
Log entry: {"hour": 6, "minute": 59, "second": 38}
